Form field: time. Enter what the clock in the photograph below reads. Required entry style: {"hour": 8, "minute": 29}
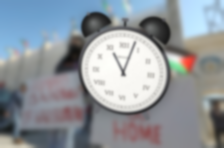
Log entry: {"hour": 11, "minute": 3}
